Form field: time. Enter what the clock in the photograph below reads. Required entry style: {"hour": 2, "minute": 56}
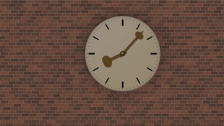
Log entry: {"hour": 8, "minute": 7}
